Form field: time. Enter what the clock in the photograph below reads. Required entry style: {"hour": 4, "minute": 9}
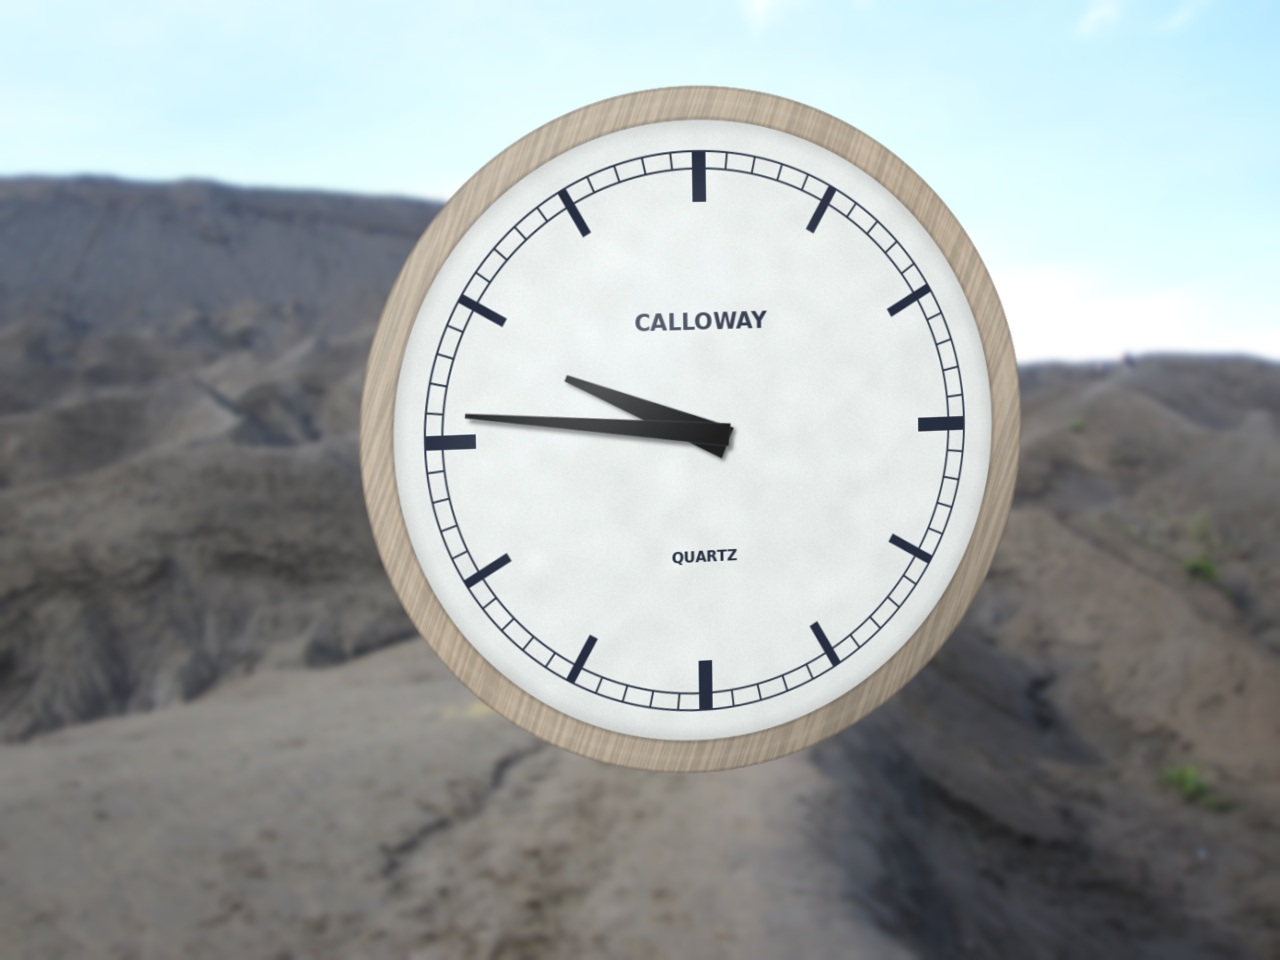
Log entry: {"hour": 9, "minute": 46}
